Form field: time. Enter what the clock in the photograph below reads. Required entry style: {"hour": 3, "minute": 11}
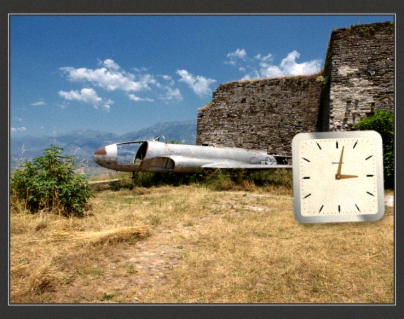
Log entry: {"hour": 3, "minute": 2}
